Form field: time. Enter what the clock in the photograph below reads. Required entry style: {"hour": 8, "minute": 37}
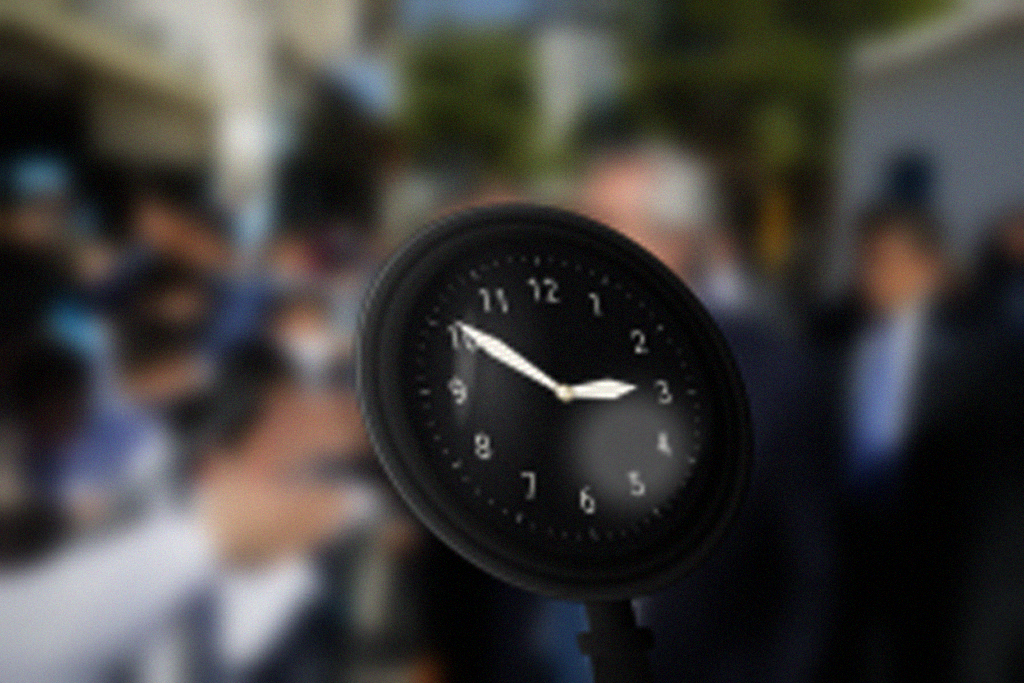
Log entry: {"hour": 2, "minute": 51}
